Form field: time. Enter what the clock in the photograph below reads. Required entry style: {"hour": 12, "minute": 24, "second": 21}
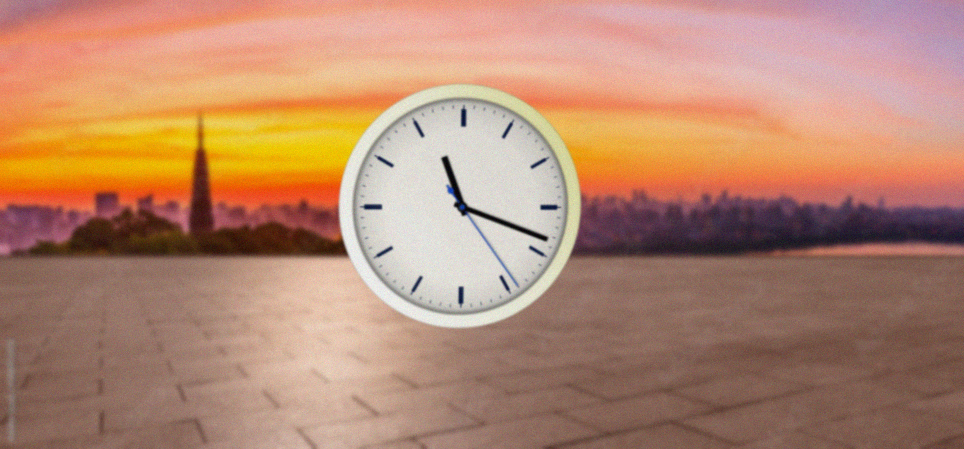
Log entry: {"hour": 11, "minute": 18, "second": 24}
